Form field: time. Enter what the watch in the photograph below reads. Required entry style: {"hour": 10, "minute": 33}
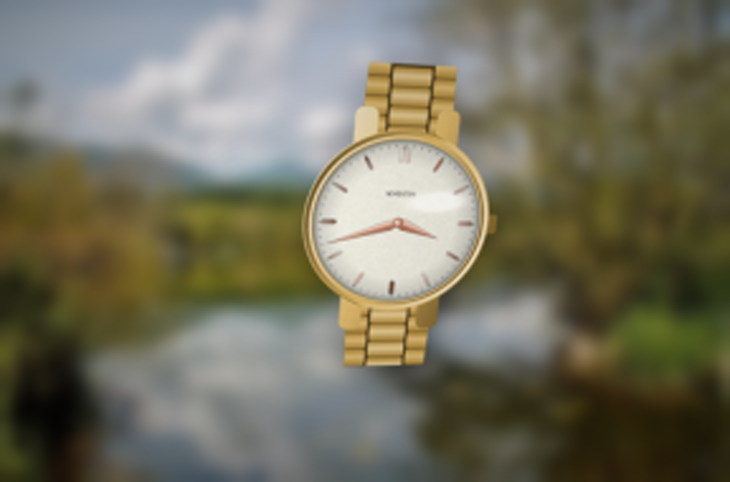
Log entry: {"hour": 3, "minute": 42}
